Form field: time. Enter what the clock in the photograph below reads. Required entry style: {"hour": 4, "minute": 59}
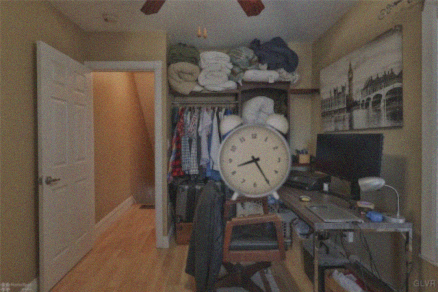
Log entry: {"hour": 8, "minute": 25}
